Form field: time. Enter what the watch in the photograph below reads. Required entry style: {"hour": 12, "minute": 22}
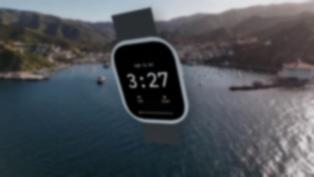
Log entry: {"hour": 3, "minute": 27}
